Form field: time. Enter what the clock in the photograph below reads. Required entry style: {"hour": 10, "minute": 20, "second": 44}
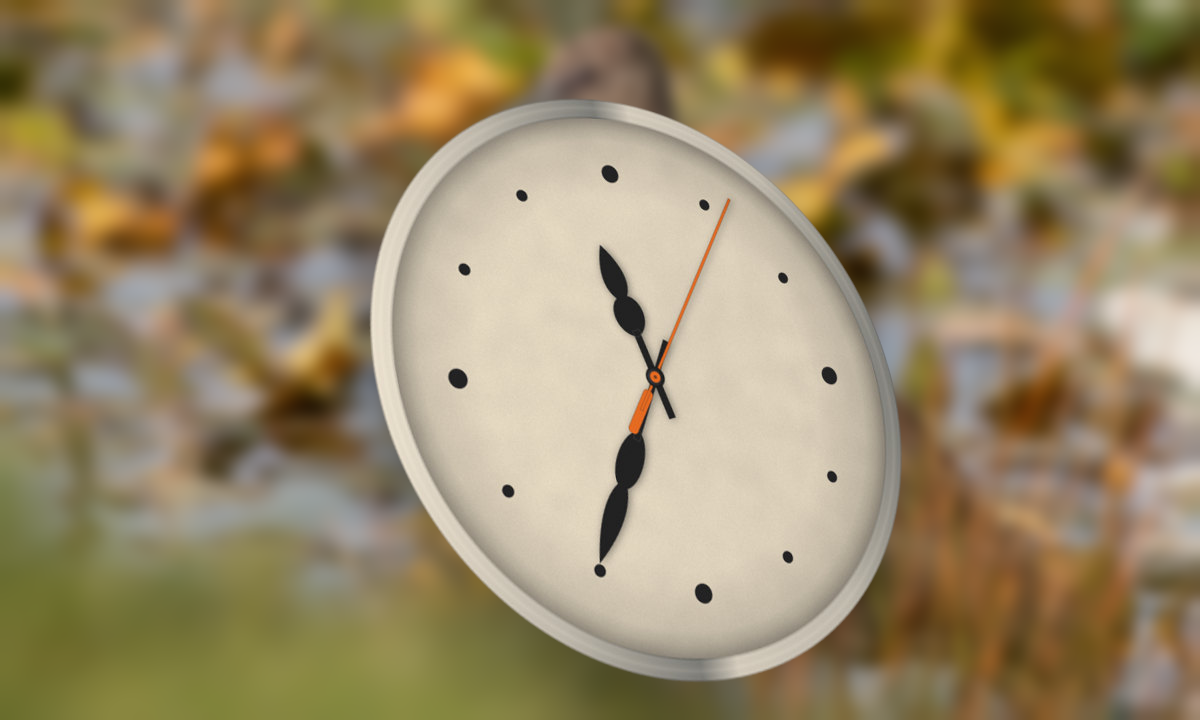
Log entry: {"hour": 11, "minute": 35, "second": 6}
